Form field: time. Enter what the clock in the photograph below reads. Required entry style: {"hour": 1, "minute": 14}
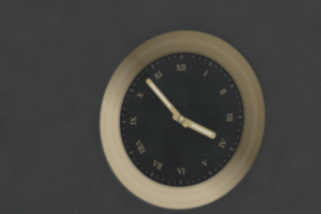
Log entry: {"hour": 3, "minute": 53}
